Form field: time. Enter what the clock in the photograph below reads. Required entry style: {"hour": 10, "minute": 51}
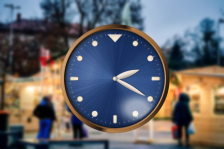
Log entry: {"hour": 2, "minute": 20}
